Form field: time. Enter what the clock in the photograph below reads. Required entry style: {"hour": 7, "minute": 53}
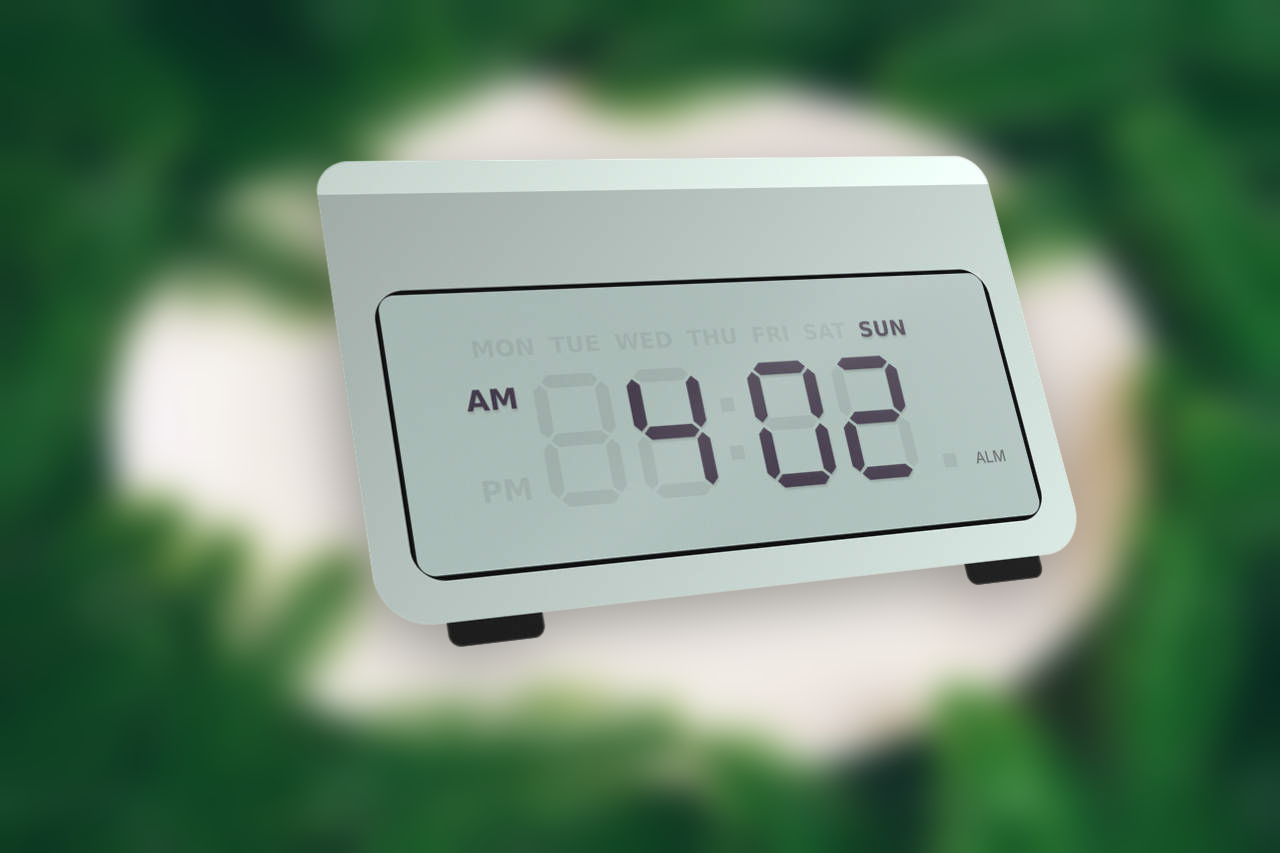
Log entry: {"hour": 4, "minute": 2}
